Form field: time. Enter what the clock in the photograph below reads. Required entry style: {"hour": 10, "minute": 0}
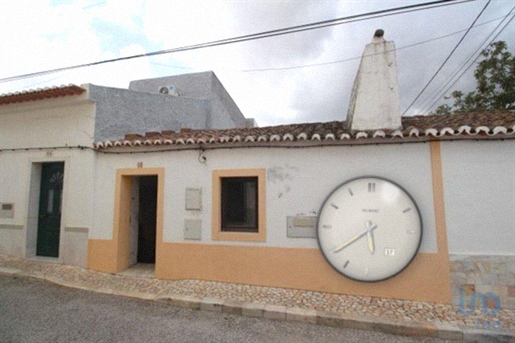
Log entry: {"hour": 5, "minute": 39}
